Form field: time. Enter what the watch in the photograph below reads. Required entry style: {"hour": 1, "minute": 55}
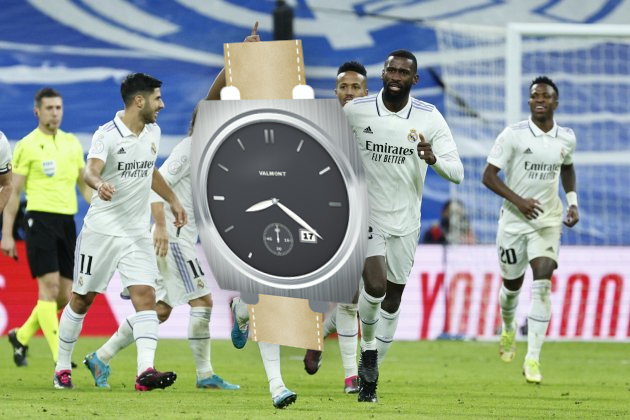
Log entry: {"hour": 8, "minute": 21}
